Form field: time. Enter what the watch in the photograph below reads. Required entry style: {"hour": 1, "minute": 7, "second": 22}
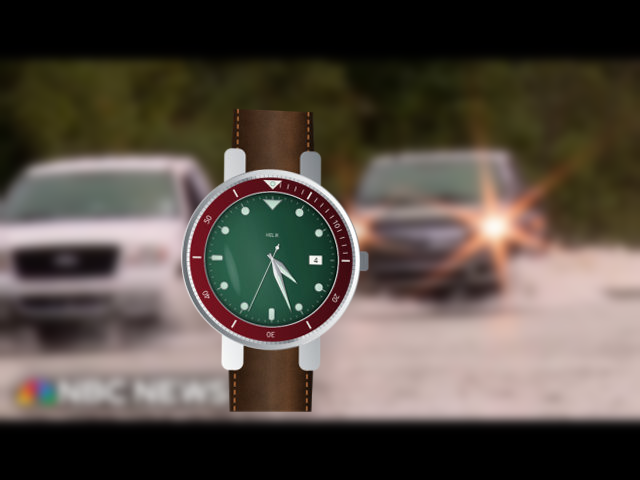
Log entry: {"hour": 4, "minute": 26, "second": 34}
